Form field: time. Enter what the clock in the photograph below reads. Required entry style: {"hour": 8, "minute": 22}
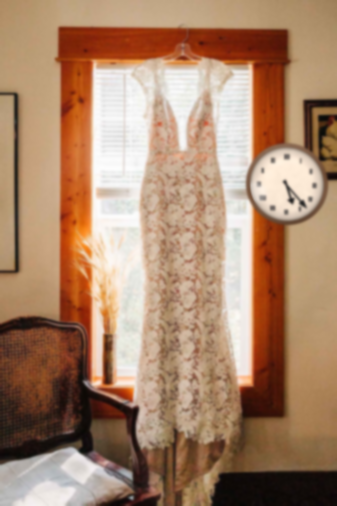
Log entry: {"hour": 5, "minute": 23}
